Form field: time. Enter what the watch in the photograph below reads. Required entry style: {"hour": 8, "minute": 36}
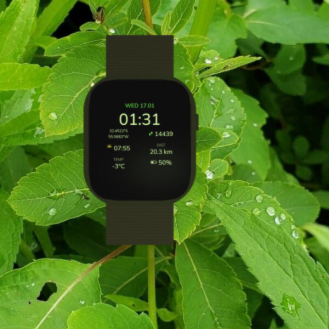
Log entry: {"hour": 1, "minute": 31}
